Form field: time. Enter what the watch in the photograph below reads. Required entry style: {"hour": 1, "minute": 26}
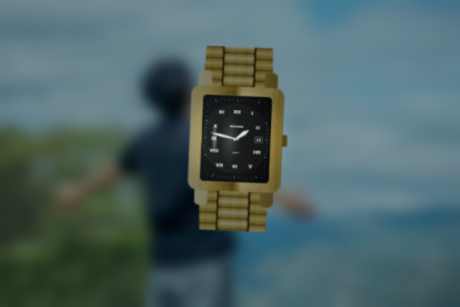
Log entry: {"hour": 1, "minute": 47}
